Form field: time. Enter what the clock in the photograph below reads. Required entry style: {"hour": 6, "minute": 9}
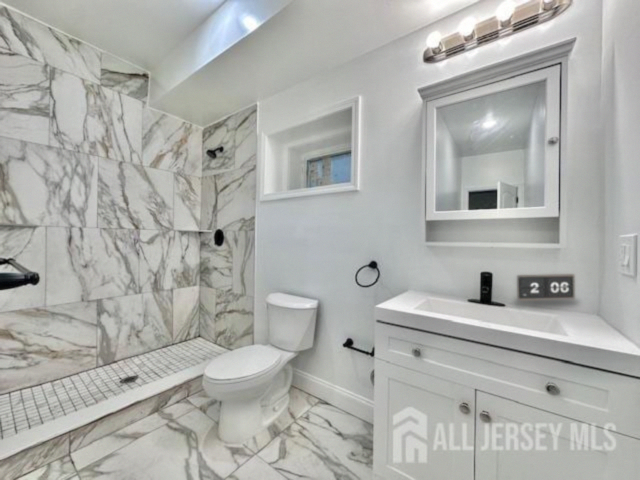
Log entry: {"hour": 2, "minute": 6}
